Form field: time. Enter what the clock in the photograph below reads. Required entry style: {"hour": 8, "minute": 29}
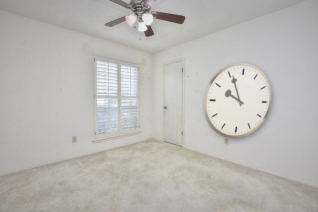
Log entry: {"hour": 9, "minute": 56}
